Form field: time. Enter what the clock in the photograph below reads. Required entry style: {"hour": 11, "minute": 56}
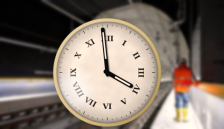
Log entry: {"hour": 3, "minute": 59}
